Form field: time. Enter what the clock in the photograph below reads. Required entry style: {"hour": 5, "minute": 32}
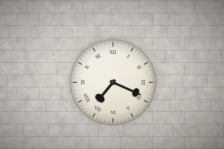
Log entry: {"hour": 7, "minute": 19}
